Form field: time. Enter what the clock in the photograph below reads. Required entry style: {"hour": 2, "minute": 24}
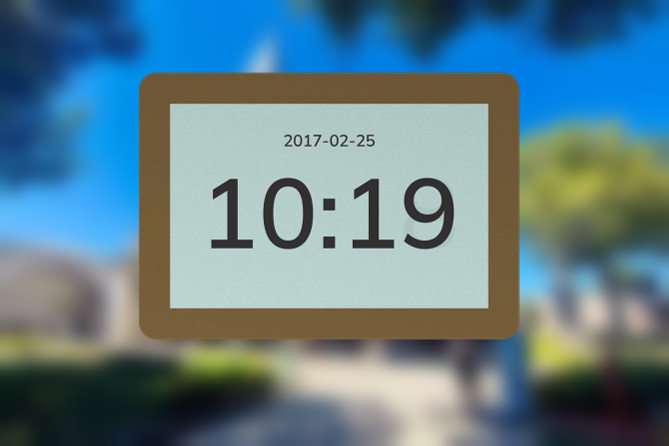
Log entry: {"hour": 10, "minute": 19}
